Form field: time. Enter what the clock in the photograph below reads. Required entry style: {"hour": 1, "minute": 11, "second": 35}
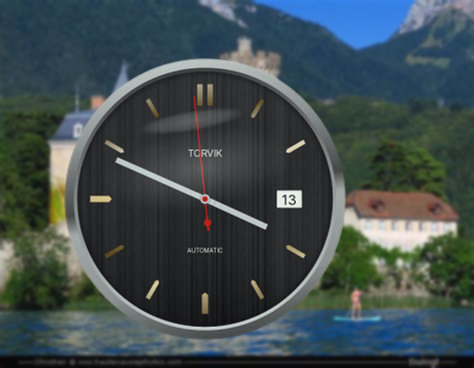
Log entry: {"hour": 3, "minute": 48, "second": 59}
